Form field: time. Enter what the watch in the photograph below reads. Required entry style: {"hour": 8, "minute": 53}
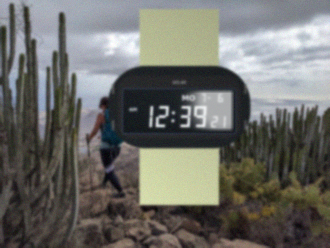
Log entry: {"hour": 12, "minute": 39}
